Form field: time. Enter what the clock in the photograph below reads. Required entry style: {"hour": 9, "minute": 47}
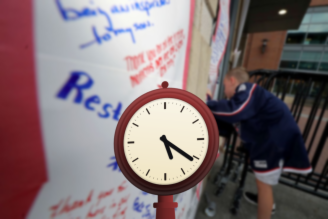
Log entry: {"hour": 5, "minute": 21}
